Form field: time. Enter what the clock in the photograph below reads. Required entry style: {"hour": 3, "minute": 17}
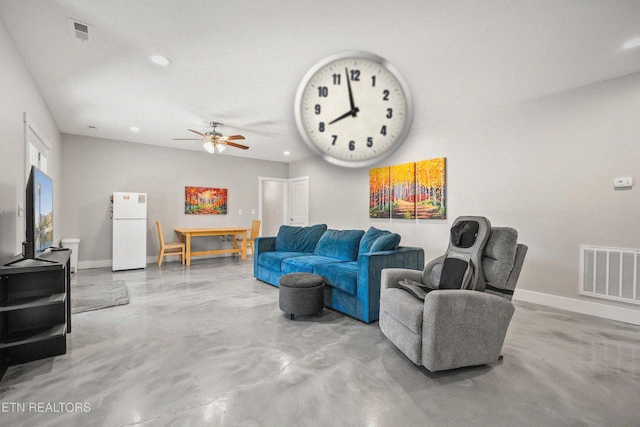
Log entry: {"hour": 7, "minute": 58}
